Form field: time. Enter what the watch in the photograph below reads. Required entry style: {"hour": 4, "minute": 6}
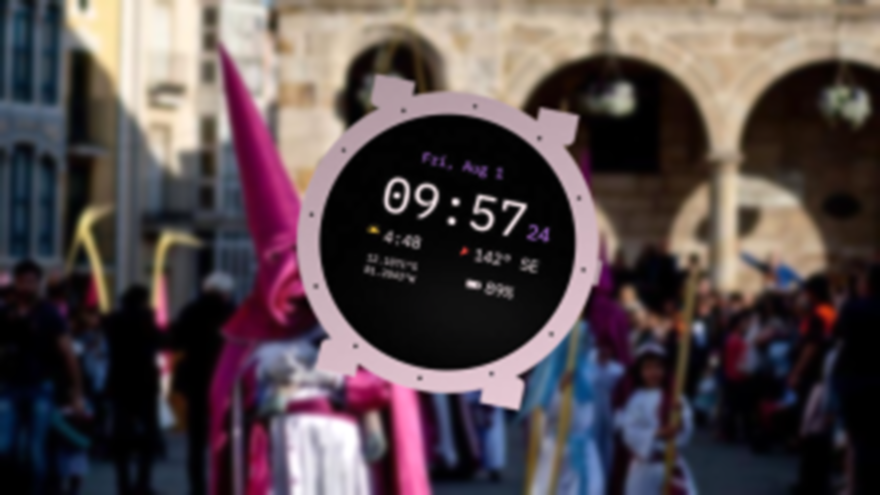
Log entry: {"hour": 9, "minute": 57}
